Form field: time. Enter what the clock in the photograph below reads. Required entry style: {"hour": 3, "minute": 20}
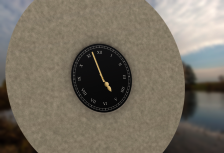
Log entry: {"hour": 4, "minute": 57}
